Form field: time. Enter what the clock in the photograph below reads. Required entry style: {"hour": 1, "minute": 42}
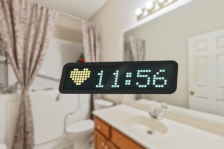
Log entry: {"hour": 11, "minute": 56}
